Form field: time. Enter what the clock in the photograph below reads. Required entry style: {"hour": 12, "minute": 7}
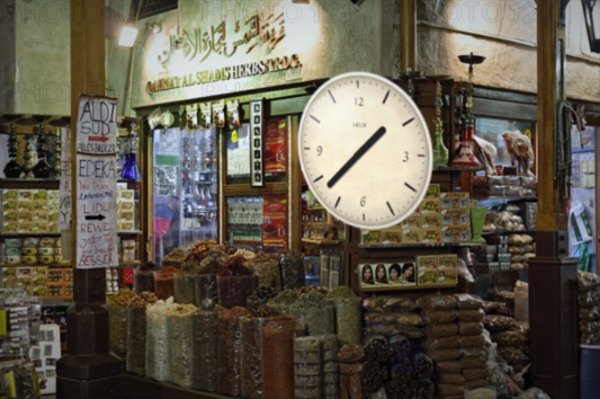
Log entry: {"hour": 1, "minute": 38}
